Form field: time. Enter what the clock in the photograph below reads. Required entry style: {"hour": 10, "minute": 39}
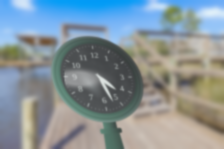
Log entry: {"hour": 4, "minute": 27}
